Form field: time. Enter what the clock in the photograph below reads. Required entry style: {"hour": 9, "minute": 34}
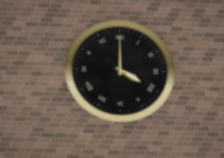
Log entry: {"hour": 4, "minute": 0}
